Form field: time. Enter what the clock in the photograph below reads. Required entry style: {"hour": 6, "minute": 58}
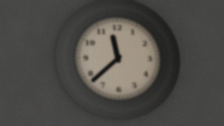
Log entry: {"hour": 11, "minute": 38}
